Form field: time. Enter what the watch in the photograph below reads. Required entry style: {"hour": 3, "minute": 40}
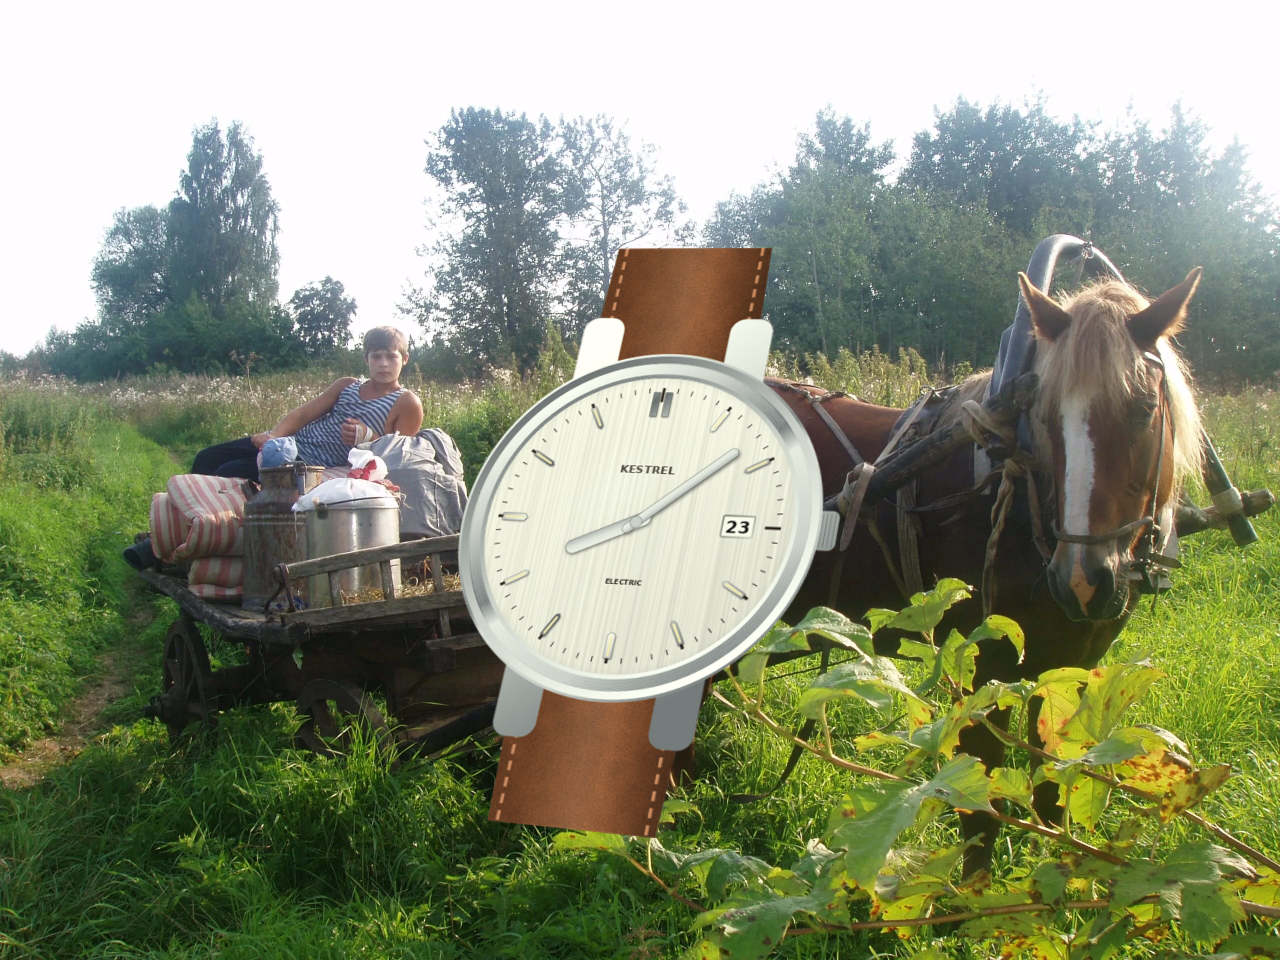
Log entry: {"hour": 8, "minute": 8}
